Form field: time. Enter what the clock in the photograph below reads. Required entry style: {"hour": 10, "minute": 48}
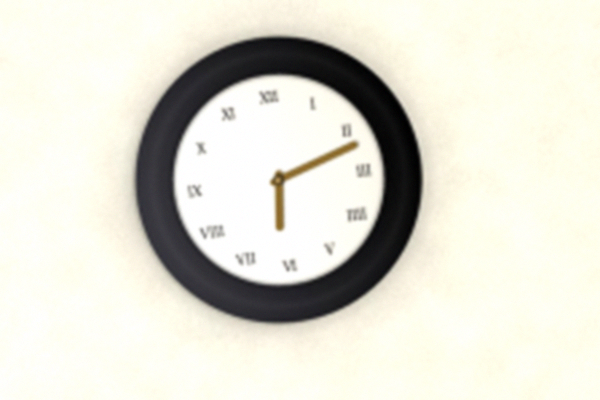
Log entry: {"hour": 6, "minute": 12}
